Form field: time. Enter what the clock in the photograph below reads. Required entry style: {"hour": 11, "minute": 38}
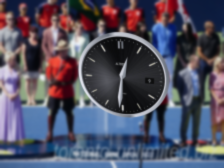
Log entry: {"hour": 12, "minute": 31}
